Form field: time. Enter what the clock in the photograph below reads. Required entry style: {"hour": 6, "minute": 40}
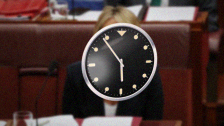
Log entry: {"hour": 5, "minute": 54}
